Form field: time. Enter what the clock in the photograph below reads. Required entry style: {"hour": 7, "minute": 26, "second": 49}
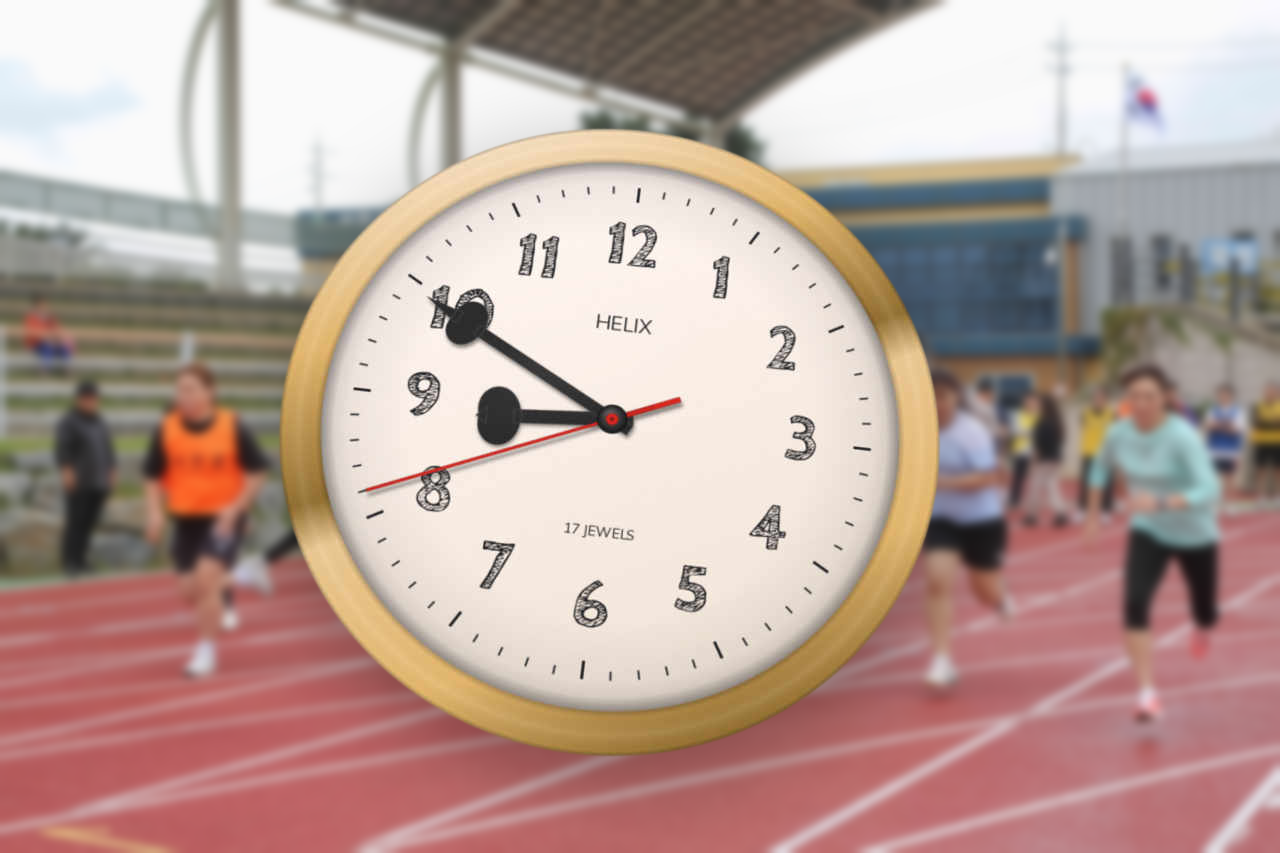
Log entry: {"hour": 8, "minute": 49, "second": 41}
